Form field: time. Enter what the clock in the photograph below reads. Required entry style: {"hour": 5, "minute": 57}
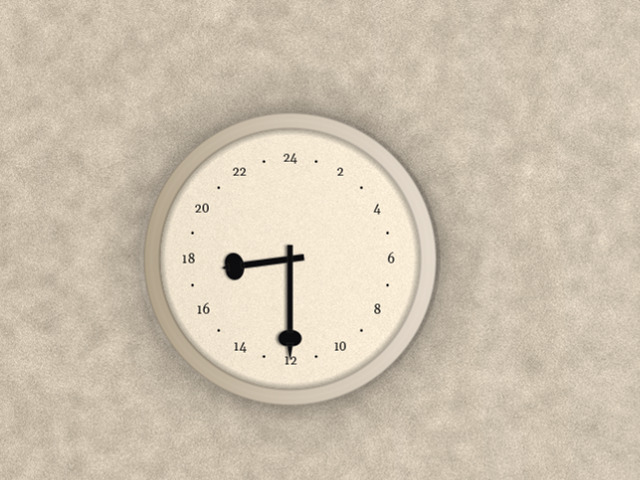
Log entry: {"hour": 17, "minute": 30}
